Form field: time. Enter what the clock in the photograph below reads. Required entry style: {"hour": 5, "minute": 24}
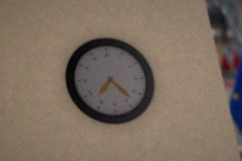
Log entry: {"hour": 7, "minute": 23}
